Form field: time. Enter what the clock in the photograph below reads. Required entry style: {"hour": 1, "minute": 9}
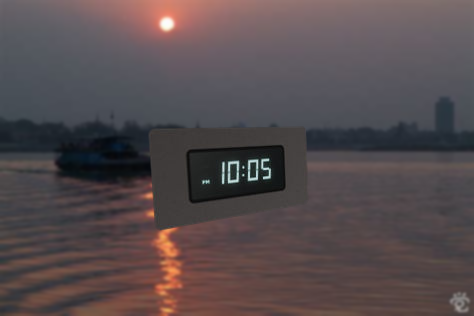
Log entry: {"hour": 10, "minute": 5}
